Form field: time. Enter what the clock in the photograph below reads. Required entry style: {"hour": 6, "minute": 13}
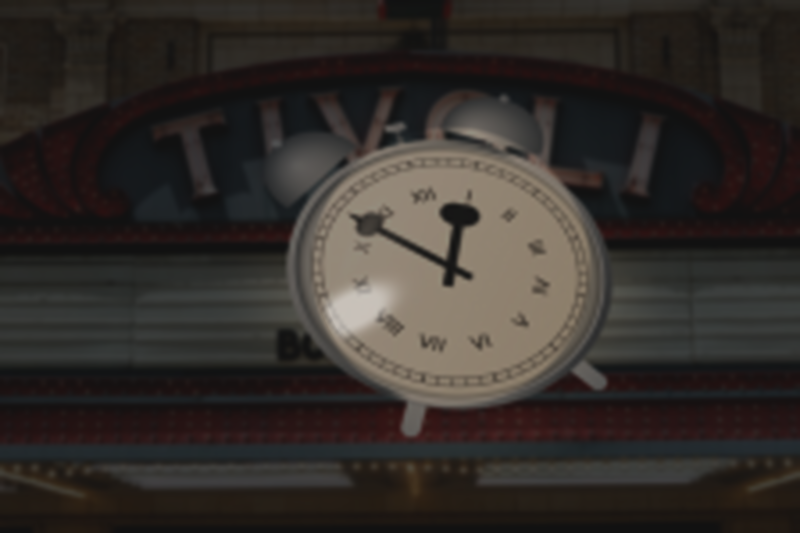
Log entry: {"hour": 12, "minute": 53}
